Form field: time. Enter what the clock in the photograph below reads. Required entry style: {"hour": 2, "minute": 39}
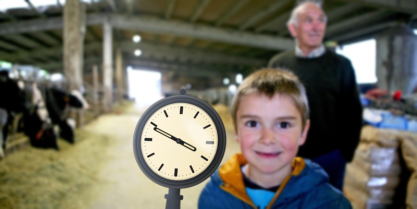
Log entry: {"hour": 3, "minute": 49}
